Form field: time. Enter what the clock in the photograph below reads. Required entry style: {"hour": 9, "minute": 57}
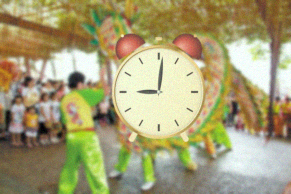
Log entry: {"hour": 9, "minute": 1}
